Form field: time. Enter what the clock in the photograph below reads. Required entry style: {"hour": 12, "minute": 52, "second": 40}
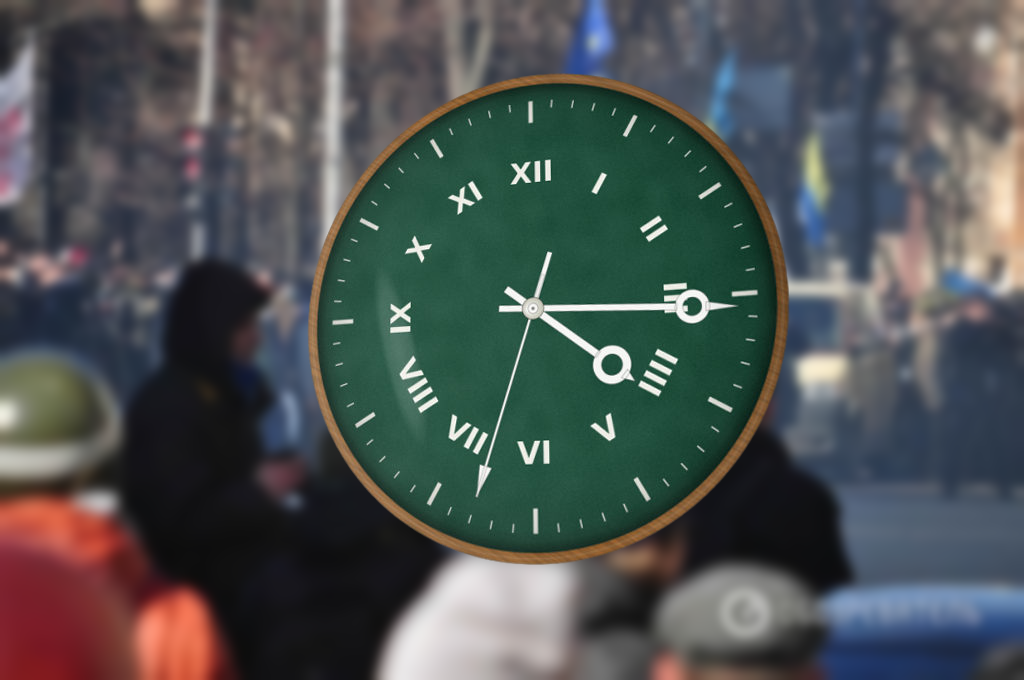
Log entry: {"hour": 4, "minute": 15, "second": 33}
